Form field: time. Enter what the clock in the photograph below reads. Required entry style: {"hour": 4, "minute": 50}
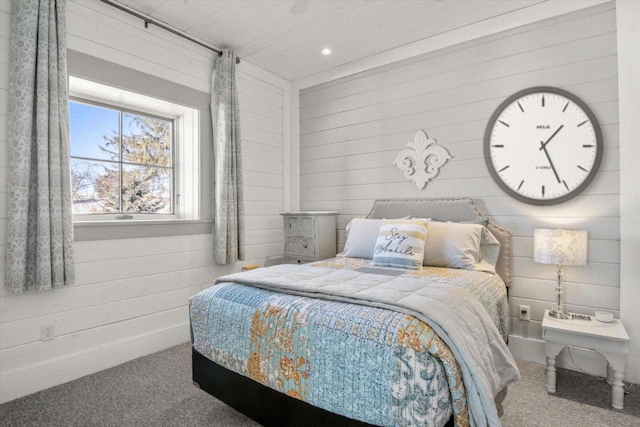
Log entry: {"hour": 1, "minute": 26}
